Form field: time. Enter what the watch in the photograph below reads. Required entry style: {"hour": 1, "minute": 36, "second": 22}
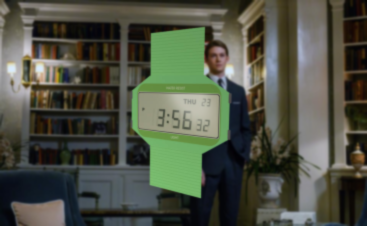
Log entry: {"hour": 3, "minute": 56, "second": 32}
